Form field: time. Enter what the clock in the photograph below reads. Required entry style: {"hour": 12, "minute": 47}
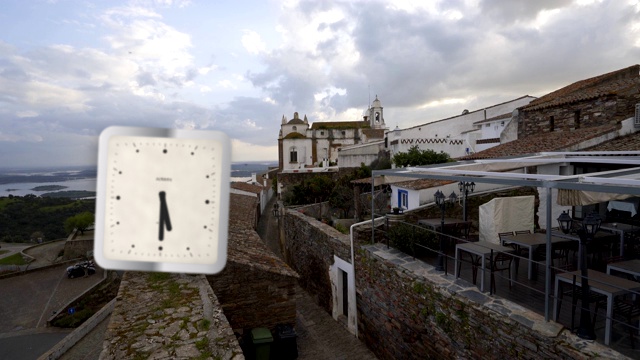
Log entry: {"hour": 5, "minute": 30}
